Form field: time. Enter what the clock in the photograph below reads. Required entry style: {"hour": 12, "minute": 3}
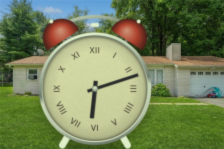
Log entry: {"hour": 6, "minute": 12}
